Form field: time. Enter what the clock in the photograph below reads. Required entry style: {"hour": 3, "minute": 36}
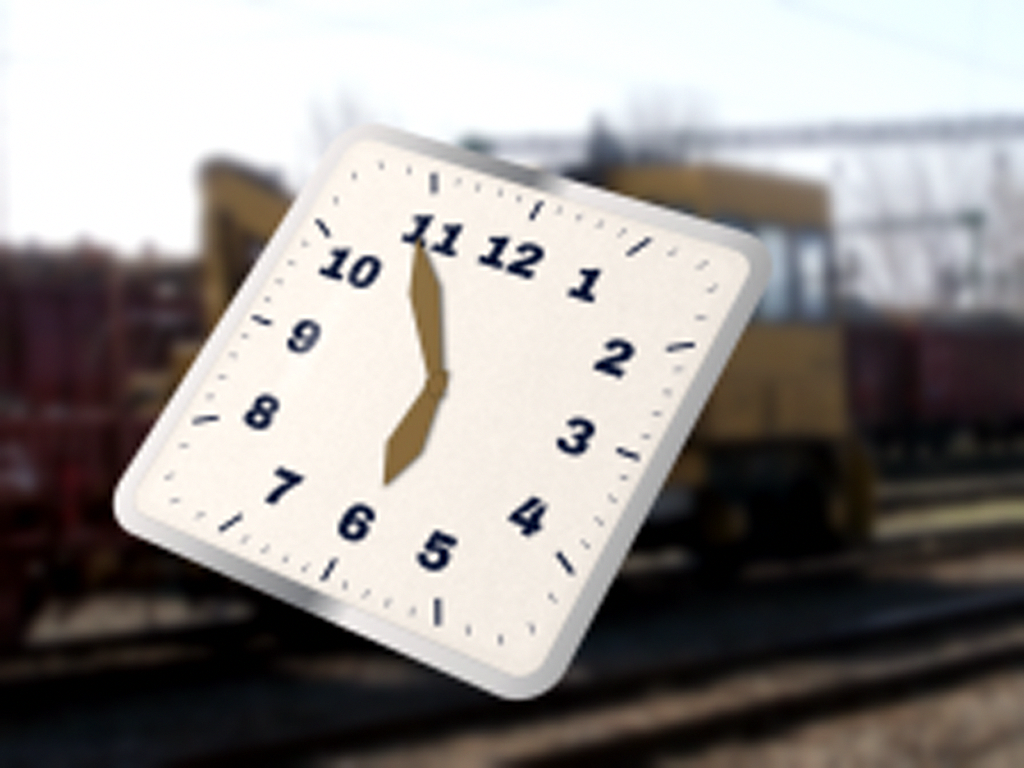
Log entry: {"hour": 5, "minute": 54}
